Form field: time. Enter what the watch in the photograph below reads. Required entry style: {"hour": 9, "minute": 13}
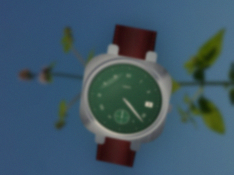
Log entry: {"hour": 4, "minute": 22}
